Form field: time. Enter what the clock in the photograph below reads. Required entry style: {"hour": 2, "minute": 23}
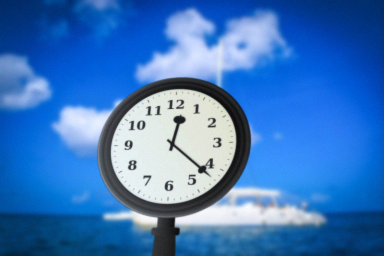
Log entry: {"hour": 12, "minute": 22}
